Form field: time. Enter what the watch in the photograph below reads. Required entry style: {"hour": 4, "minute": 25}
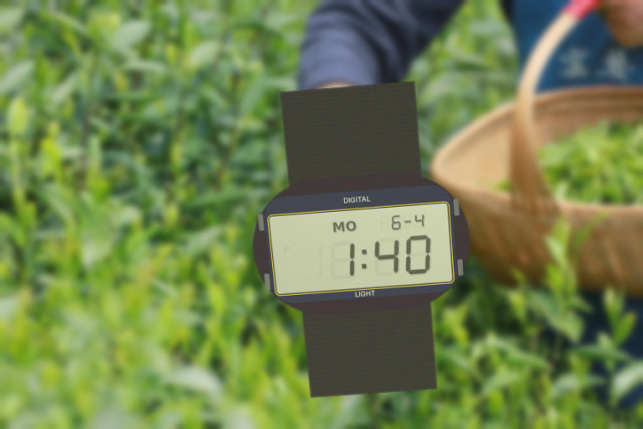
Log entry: {"hour": 1, "minute": 40}
